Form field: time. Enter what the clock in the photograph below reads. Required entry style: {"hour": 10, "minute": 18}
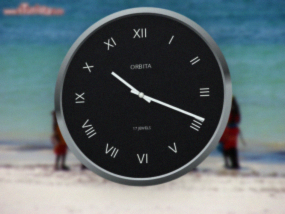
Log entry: {"hour": 10, "minute": 19}
